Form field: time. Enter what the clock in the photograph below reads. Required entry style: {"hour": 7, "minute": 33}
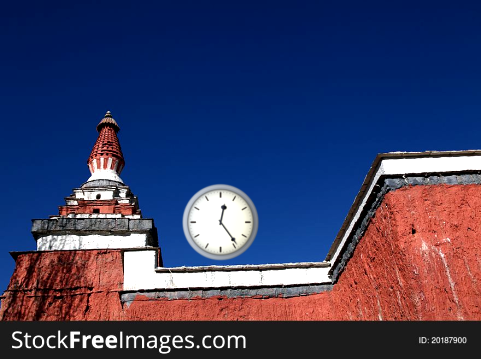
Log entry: {"hour": 12, "minute": 24}
